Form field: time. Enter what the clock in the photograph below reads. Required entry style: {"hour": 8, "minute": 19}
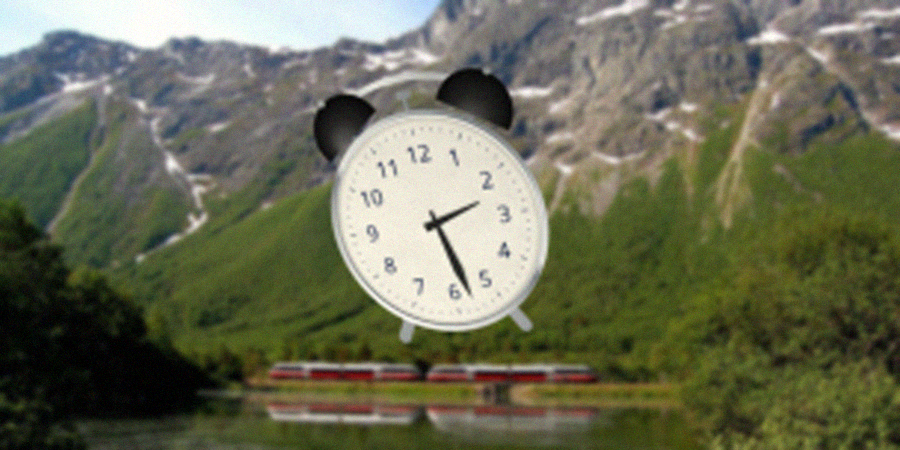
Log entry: {"hour": 2, "minute": 28}
